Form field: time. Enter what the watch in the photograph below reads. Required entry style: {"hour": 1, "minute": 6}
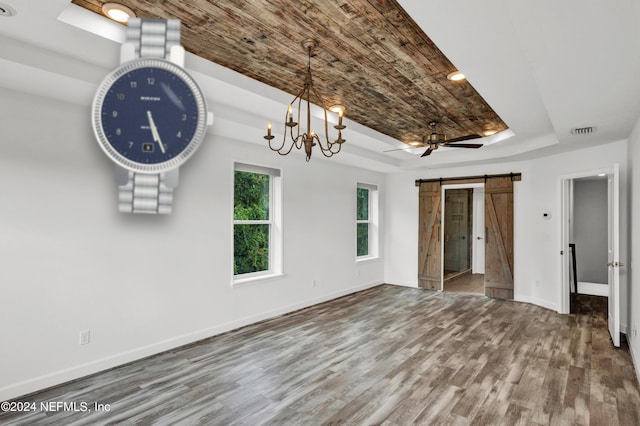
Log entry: {"hour": 5, "minute": 26}
